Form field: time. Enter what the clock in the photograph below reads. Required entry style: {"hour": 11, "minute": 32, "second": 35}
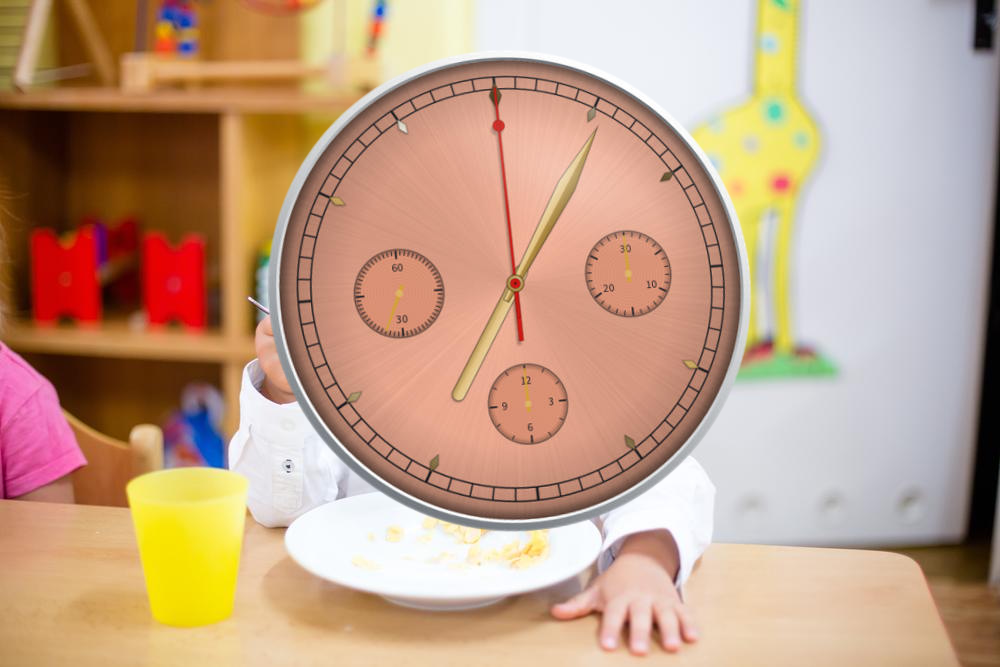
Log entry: {"hour": 7, "minute": 5, "second": 34}
